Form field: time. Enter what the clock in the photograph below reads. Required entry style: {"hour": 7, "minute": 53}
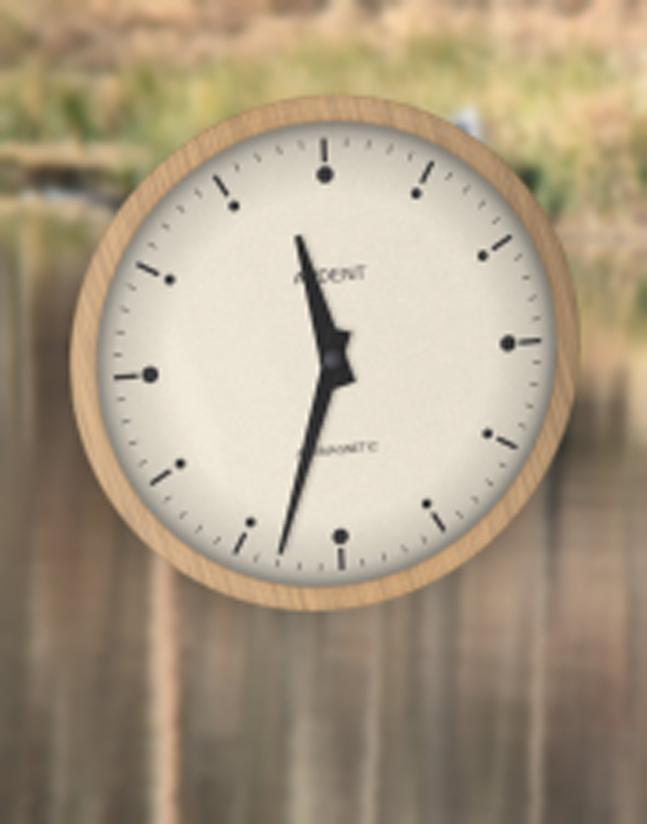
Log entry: {"hour": 11, "minute": 33}
